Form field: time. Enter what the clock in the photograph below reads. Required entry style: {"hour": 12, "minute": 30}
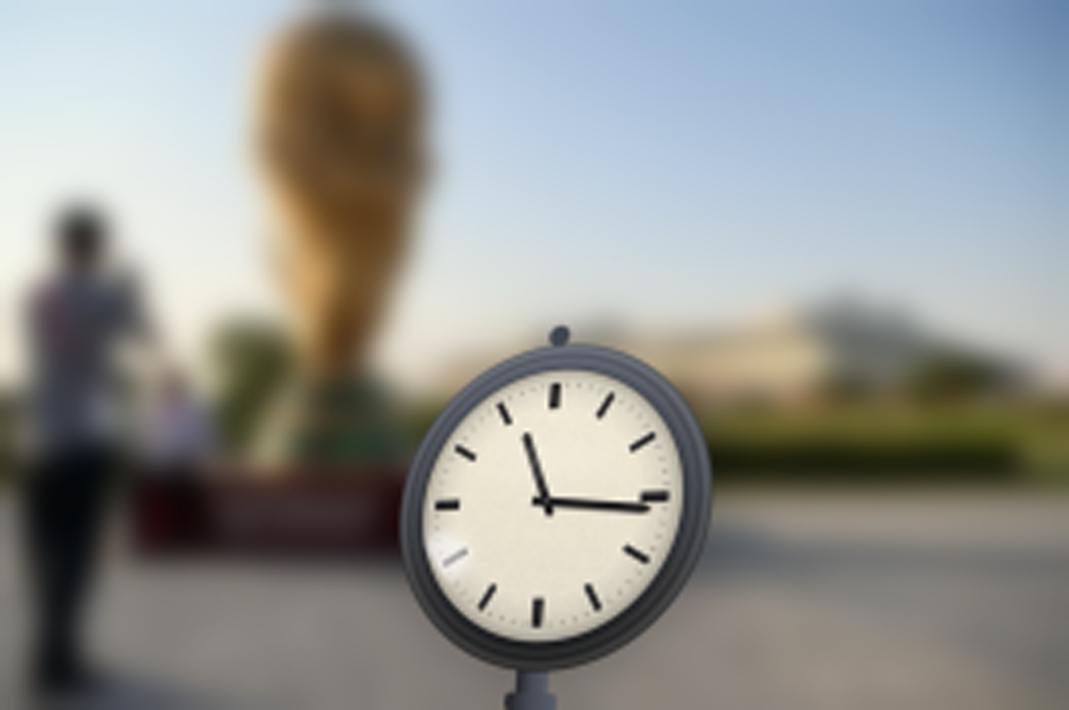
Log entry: {"hour": 11, "minute": 16}
